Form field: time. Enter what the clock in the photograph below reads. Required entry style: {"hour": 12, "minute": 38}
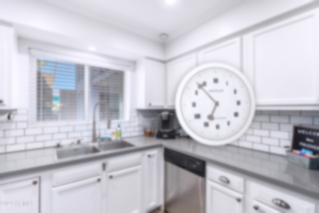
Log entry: {"hour": 6, "minute": 53}
